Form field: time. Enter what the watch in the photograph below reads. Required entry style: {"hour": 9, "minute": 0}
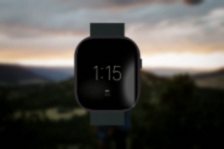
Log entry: {"hour": 1, "minute": 15}
